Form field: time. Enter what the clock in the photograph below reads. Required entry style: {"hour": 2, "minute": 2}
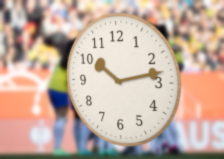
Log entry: {"hour": 10, "minute": 13}
